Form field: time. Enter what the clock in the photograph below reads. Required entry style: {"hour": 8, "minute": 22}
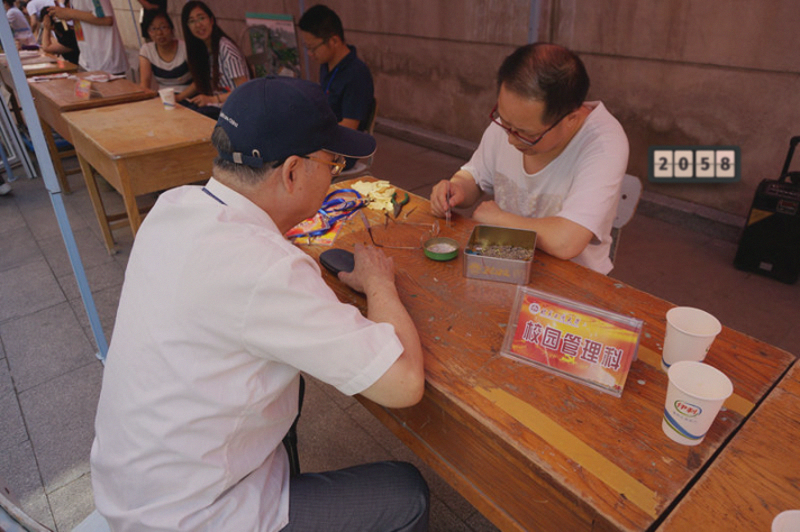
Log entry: {"hour": 20, "minute": 58}
